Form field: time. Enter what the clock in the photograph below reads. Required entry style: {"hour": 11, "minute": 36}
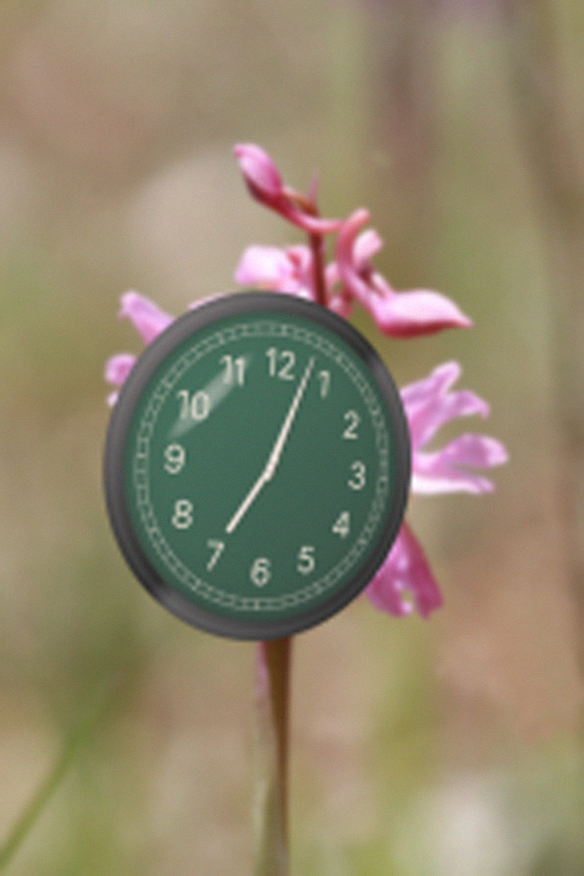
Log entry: {"hour": 7, "minute": 3}
